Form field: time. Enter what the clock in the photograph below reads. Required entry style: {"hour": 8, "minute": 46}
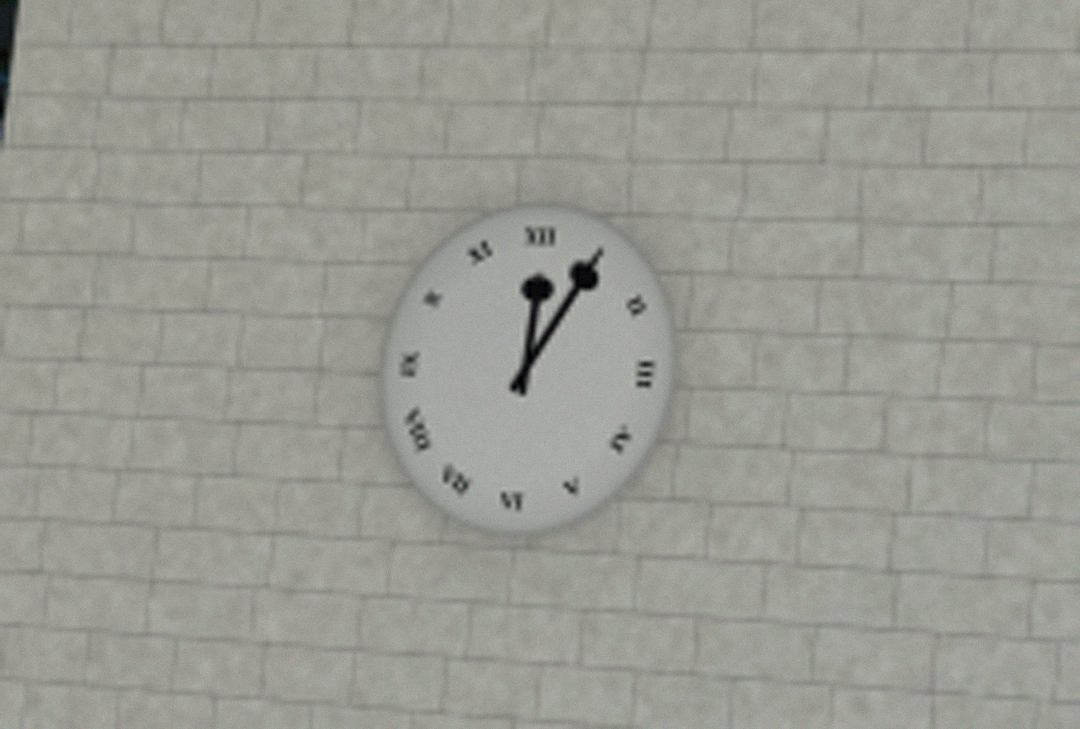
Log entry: {"hour": 12, "minute": 5}
